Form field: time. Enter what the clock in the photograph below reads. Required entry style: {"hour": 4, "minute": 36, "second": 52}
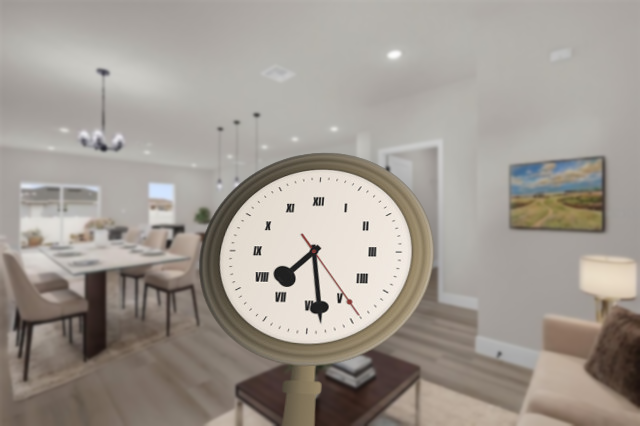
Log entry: {"hour": 7, "minute": 28, "second": 24}
